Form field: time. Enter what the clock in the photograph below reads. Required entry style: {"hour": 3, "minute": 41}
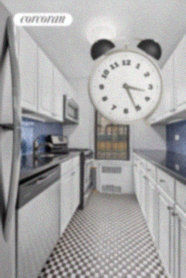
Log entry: {"hour": 3, "minute": 26}
